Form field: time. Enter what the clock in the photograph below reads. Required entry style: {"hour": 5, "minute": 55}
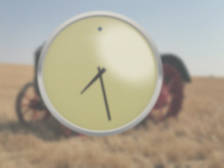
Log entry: {"hour": 7, "minute": 28}
